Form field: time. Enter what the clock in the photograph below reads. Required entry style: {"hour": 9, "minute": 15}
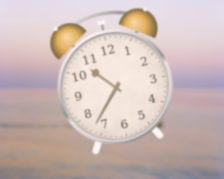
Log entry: {"hour": 10, "minute": 37}
